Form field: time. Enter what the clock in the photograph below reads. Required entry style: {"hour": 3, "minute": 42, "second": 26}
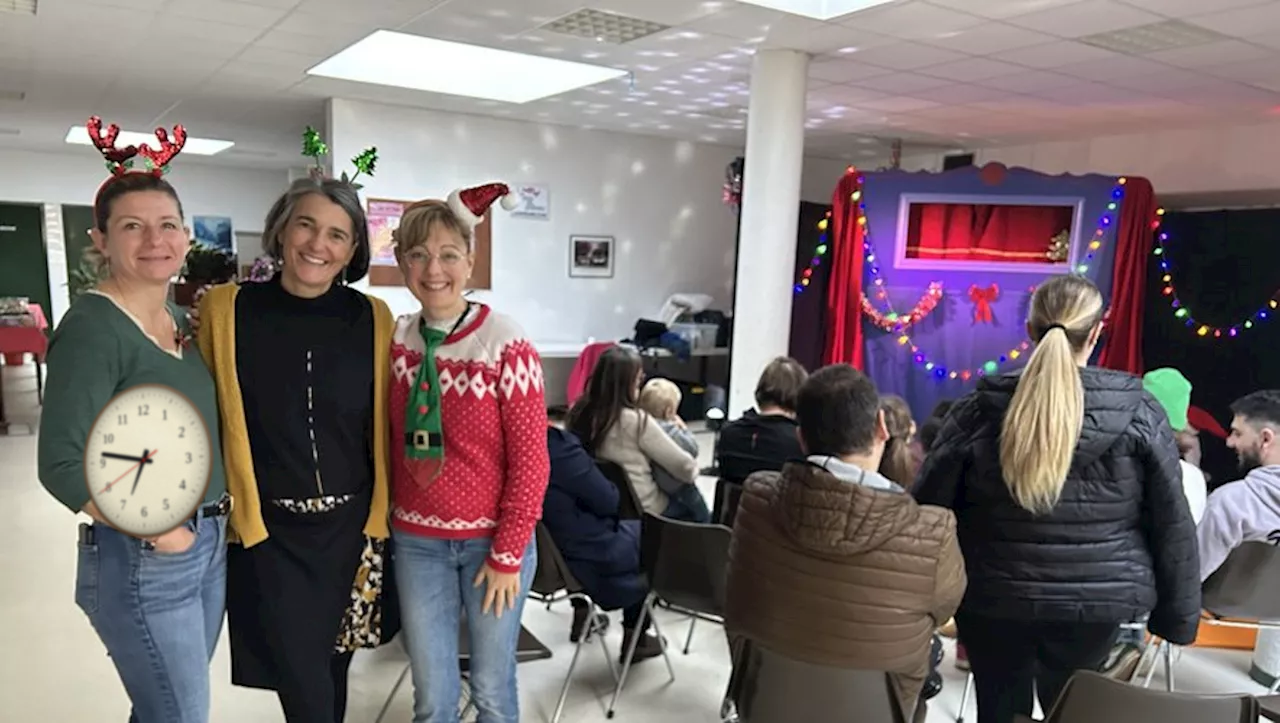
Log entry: {"hour": 6, "minute": 46, "second": 40}
